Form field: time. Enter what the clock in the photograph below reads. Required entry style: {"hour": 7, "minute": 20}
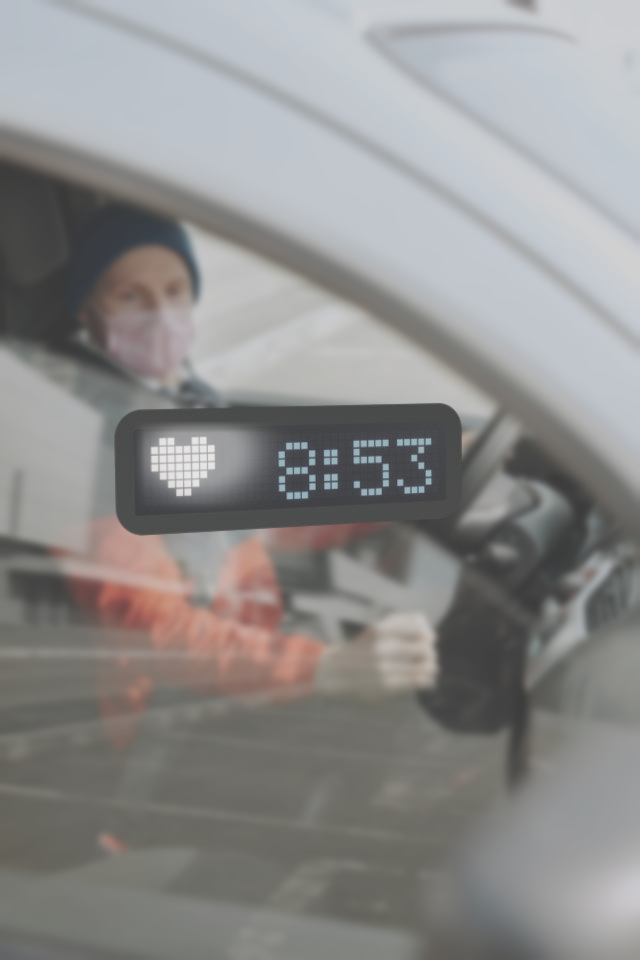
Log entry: {"hour": 8, "minute": 53}
